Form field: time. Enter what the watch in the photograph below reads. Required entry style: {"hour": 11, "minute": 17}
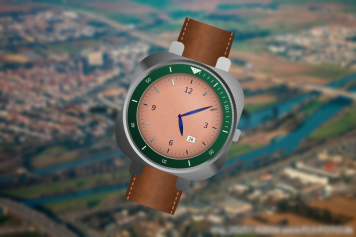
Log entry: {"hour": 5, "minute": 9}
